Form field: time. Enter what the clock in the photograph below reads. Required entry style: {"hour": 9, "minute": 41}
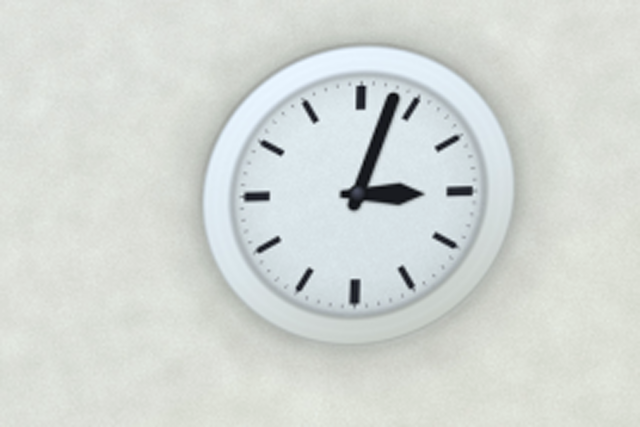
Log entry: {"hour": 3, "minute": 3}
